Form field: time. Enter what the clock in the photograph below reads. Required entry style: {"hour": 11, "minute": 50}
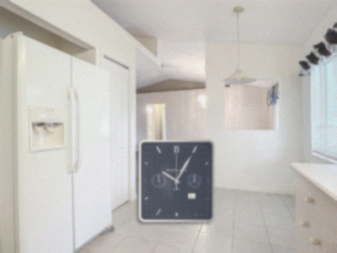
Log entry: {"hour": 10, "minute": 5}
